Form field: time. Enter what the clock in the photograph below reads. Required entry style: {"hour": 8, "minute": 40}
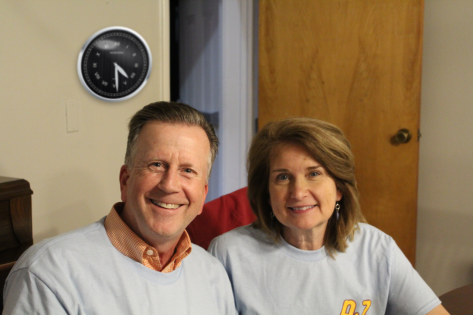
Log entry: {"hour": 4, "minute": 29}
